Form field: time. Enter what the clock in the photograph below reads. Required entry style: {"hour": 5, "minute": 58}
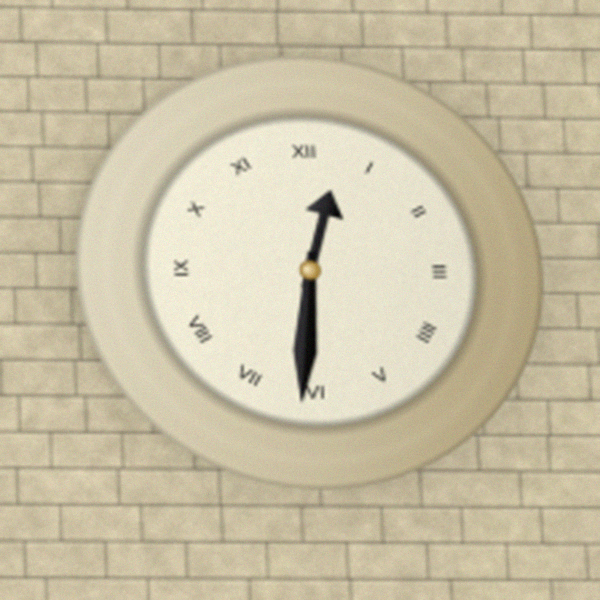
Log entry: {"hour": 12, "minute": 31}
